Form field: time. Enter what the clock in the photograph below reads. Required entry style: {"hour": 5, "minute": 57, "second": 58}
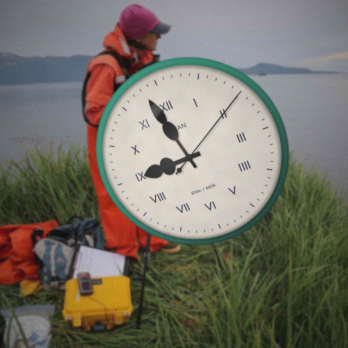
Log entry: {"hour": 8, "minute": 58, "second": 10}
